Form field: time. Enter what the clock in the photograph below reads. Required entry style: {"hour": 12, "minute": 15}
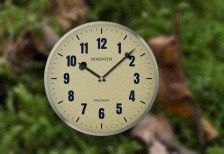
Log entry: {"hour": 10, "minute": 8}
